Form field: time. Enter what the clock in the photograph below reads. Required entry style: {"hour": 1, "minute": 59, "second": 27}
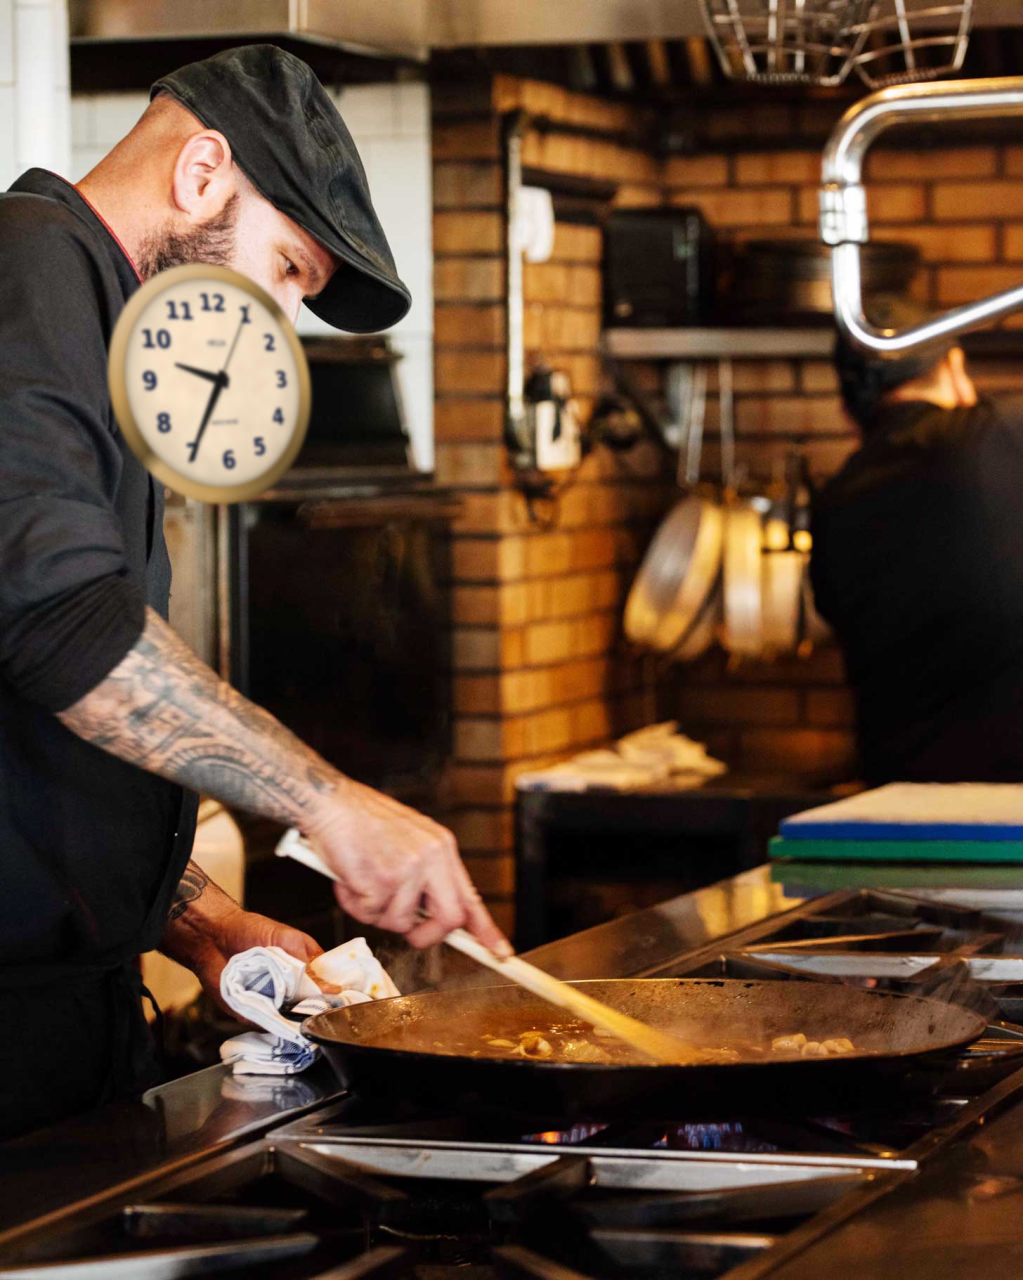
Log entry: {"hour": 9, "minute": 35, "second": 5}
